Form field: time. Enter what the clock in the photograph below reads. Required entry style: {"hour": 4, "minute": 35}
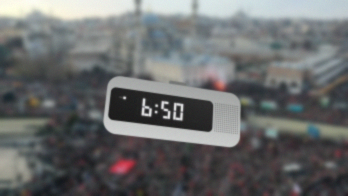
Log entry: {"hour": 6, "minute": 50}
